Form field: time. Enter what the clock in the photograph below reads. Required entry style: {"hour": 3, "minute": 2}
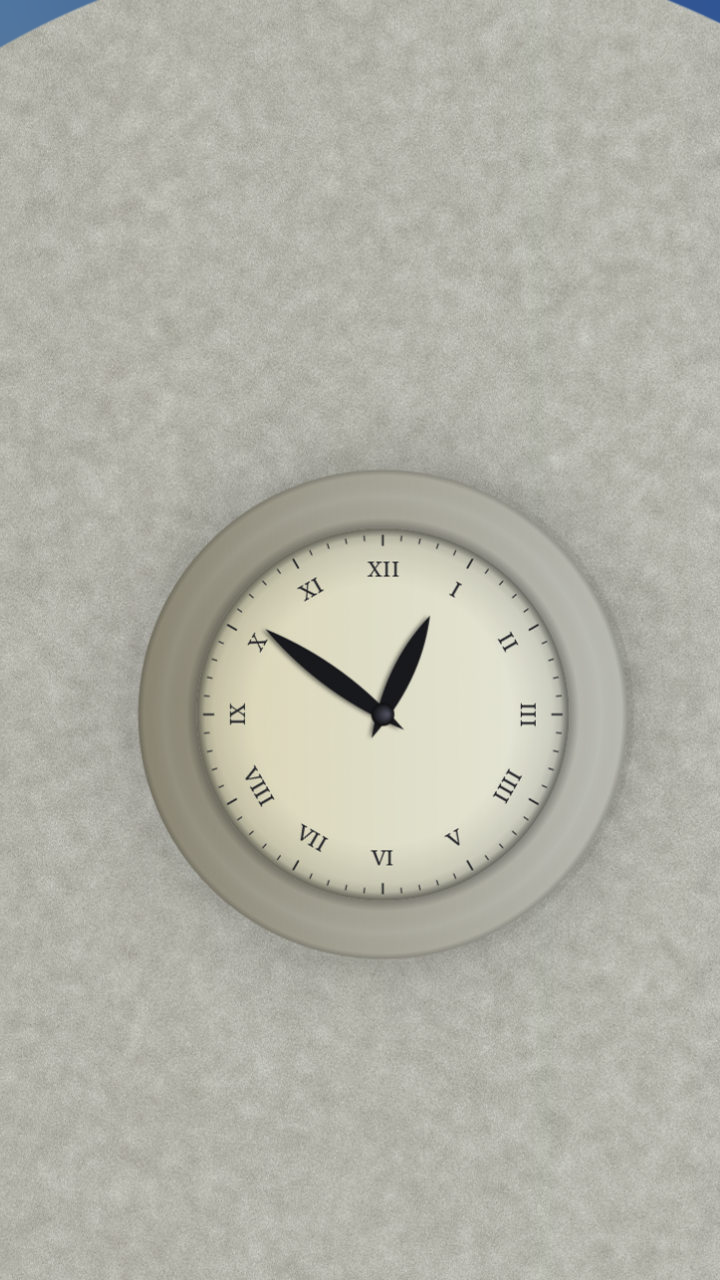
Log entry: {"hour": 12, "minute": 51}
